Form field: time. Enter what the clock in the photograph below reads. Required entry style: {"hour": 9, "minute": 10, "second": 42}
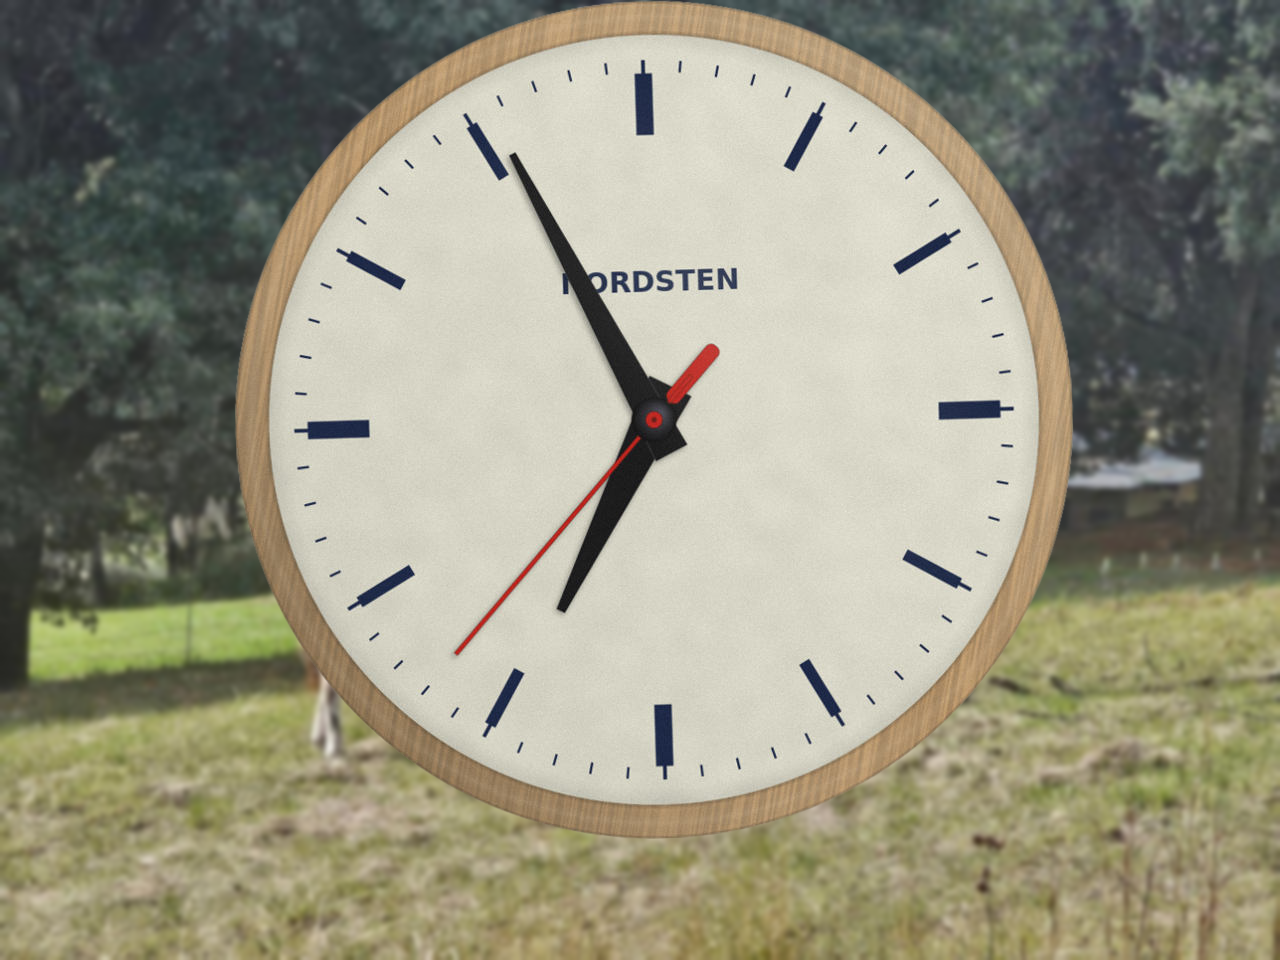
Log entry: {"hour": 6, "minute": 55, "second": 37}
